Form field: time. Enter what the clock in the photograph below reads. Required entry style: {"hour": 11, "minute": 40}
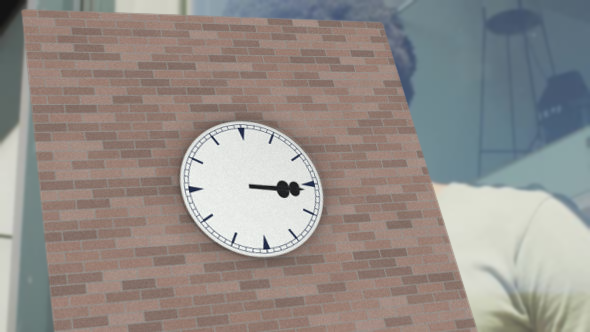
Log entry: {"hour": 3, "minute": 16}
